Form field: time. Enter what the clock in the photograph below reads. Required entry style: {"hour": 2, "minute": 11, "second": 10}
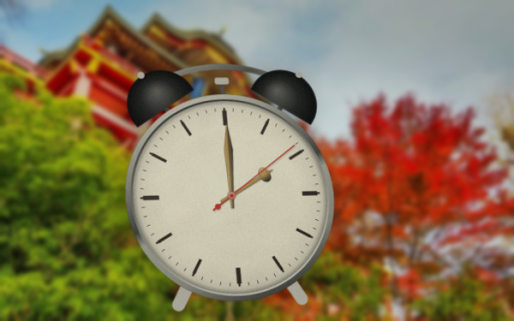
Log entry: {"hour": 2, "minute": 0, "second": 9}
